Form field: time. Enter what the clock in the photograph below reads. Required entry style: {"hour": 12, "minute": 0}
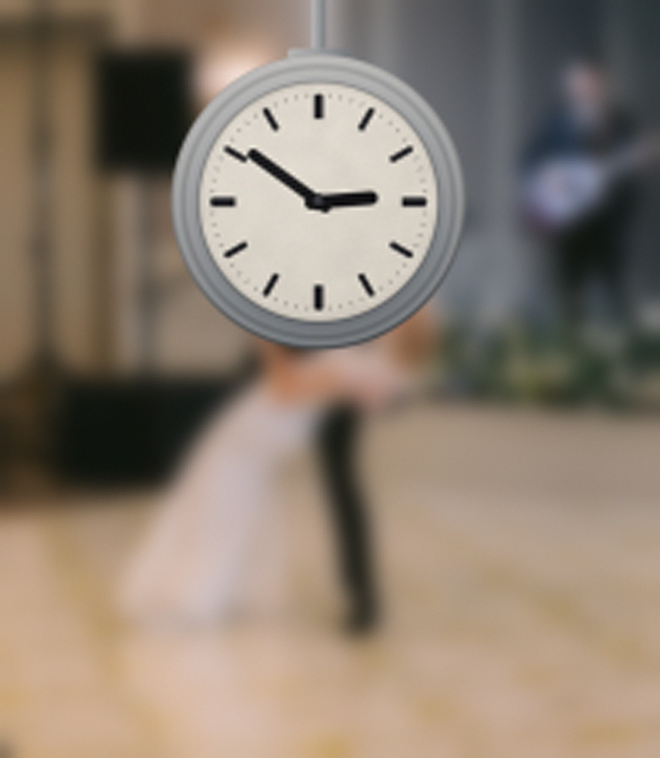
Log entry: {"hour": 2, "minute": 51}
